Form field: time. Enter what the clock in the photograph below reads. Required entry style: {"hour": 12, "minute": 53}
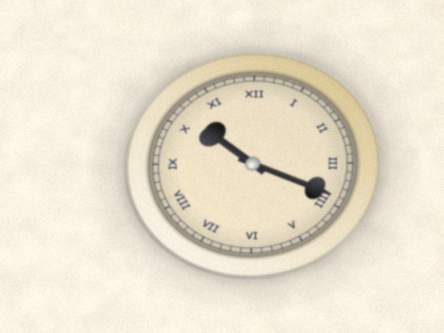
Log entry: {"hour": 10, "minute": 19}
